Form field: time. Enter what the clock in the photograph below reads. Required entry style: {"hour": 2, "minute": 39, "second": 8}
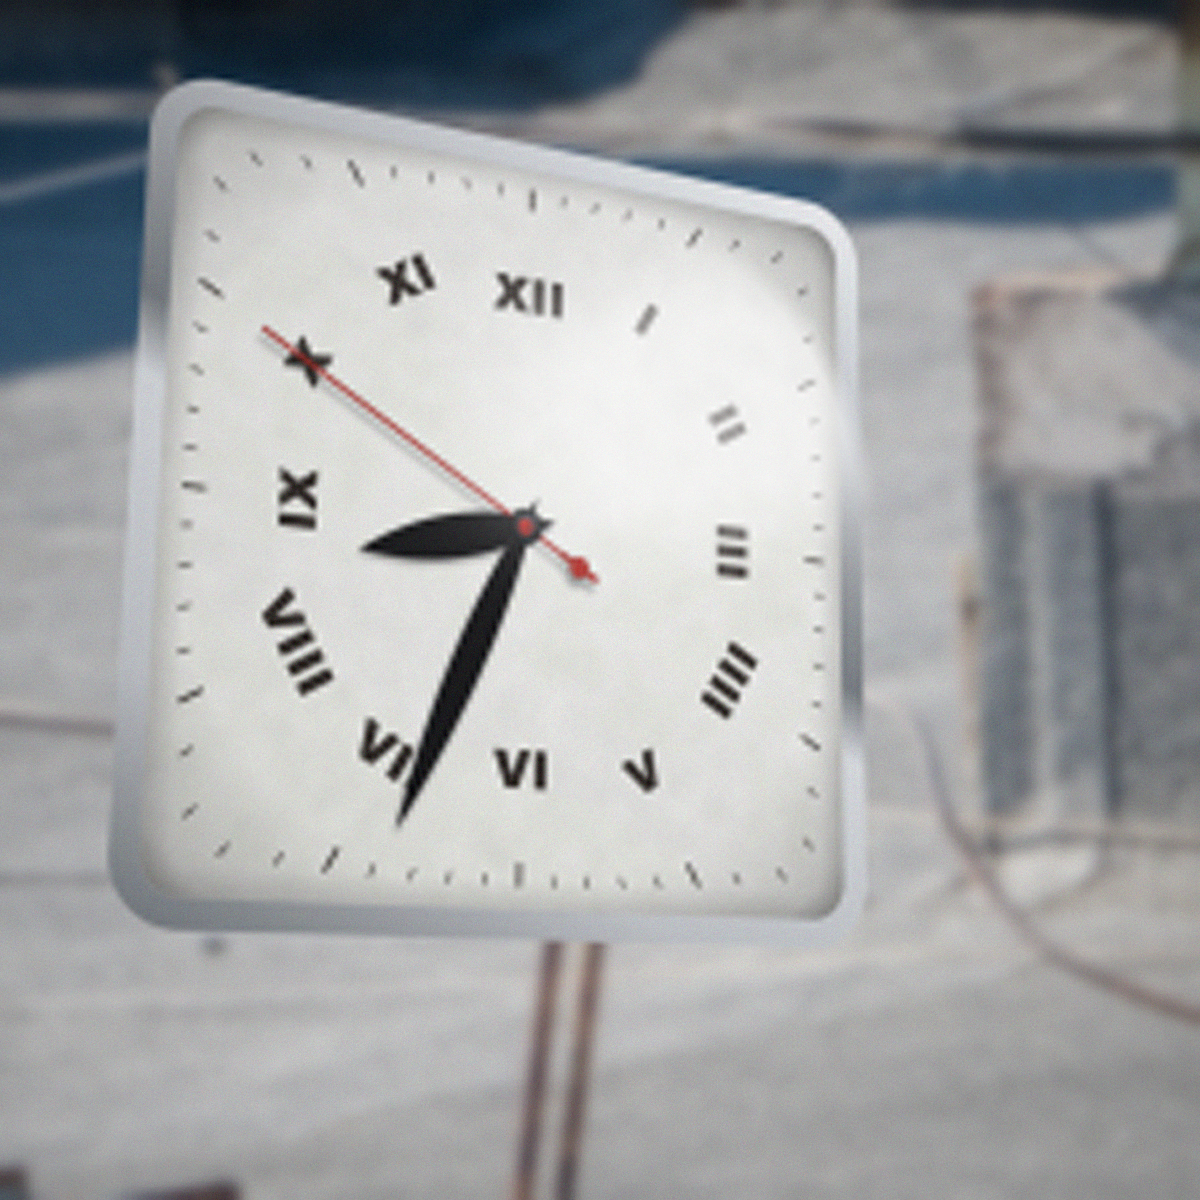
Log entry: {"hour": 8, "minute": 33, "second": 50}
